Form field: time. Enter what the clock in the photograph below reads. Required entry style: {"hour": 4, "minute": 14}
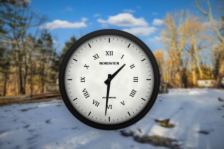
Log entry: {"hour": 1, "minute": 31}
